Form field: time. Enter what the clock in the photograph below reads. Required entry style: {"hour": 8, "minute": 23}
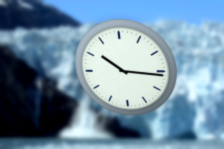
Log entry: {"hour": 10, "minute": 16}
